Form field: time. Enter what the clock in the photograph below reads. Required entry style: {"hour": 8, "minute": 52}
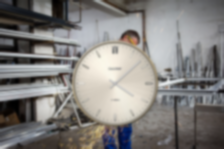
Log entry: {"hour": 4, "minute": 8}
